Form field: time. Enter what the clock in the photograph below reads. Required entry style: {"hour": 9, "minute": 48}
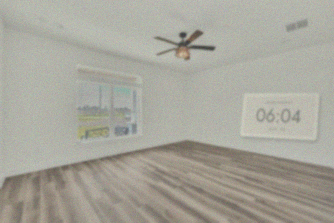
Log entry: {"hour": 6, "minute": 4}
